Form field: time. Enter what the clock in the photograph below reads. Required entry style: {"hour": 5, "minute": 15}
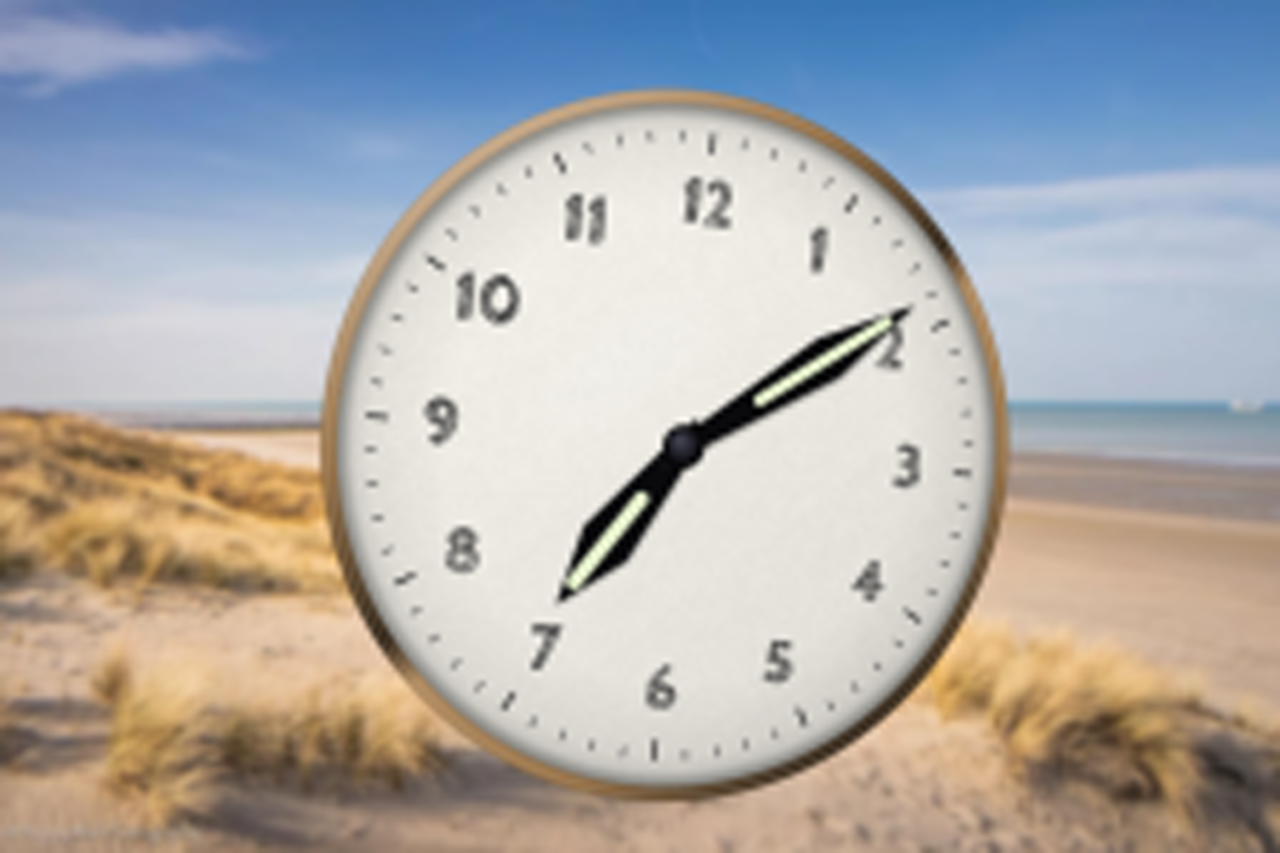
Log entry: {"hour": 7, "minute": 9}
